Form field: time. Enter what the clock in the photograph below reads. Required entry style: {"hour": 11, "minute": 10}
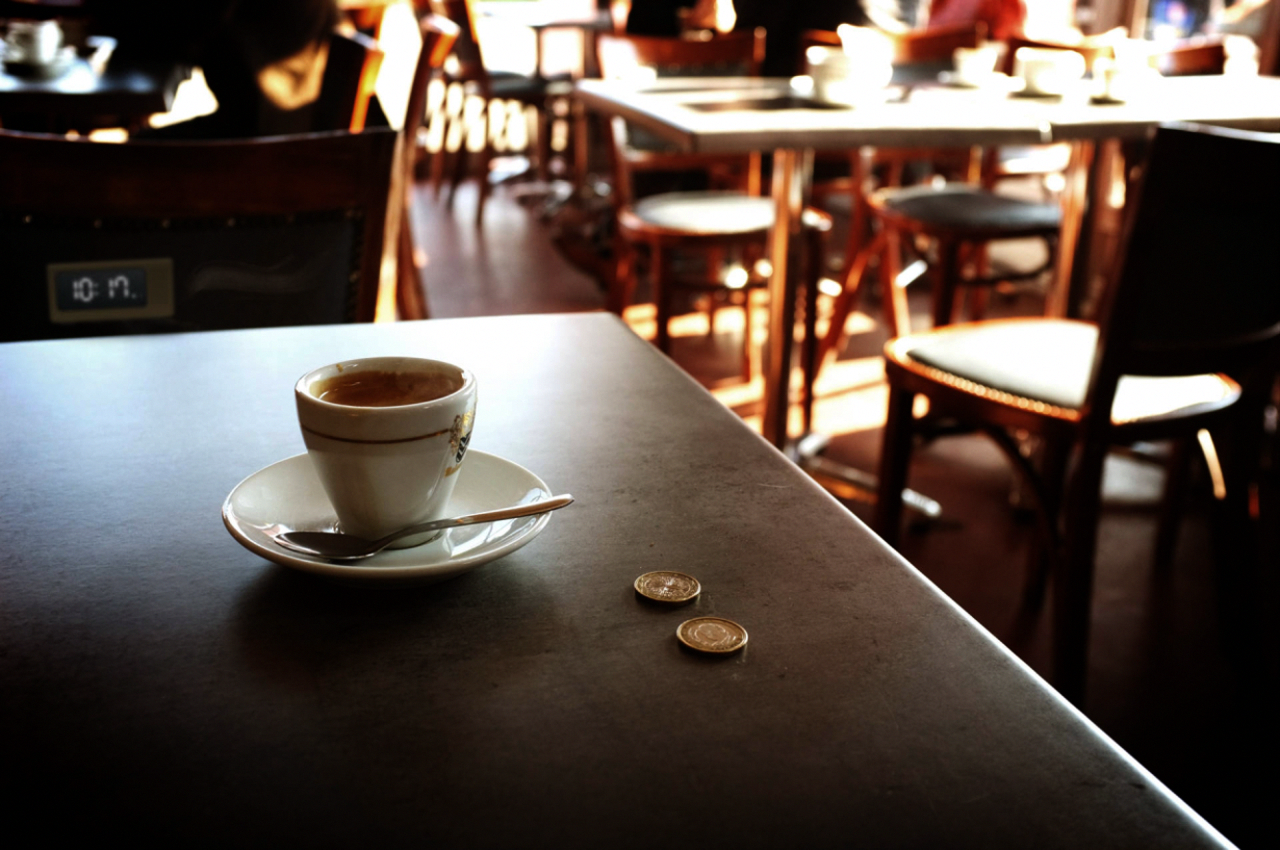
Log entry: {"hour": 10, "minute": 17}
